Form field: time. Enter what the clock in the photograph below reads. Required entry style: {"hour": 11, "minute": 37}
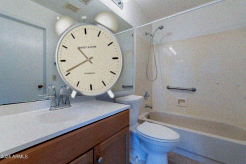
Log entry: {"hour": 10, "minute": 41}
